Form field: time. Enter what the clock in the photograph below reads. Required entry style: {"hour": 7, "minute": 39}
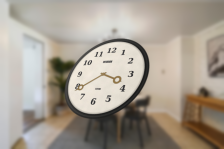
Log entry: {"hour": 3, "minute": 39}
